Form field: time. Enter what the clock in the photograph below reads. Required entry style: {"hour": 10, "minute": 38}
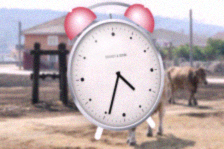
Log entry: {"hour": 4, "minute": 34}
